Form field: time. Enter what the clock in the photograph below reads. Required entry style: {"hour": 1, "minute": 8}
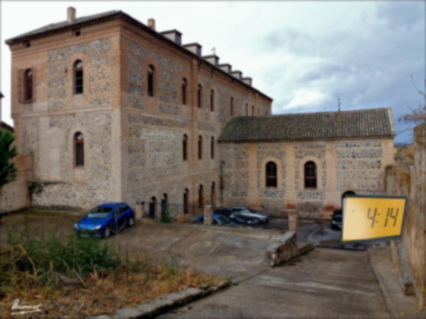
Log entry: {"hour": 4, "minute": 14}
